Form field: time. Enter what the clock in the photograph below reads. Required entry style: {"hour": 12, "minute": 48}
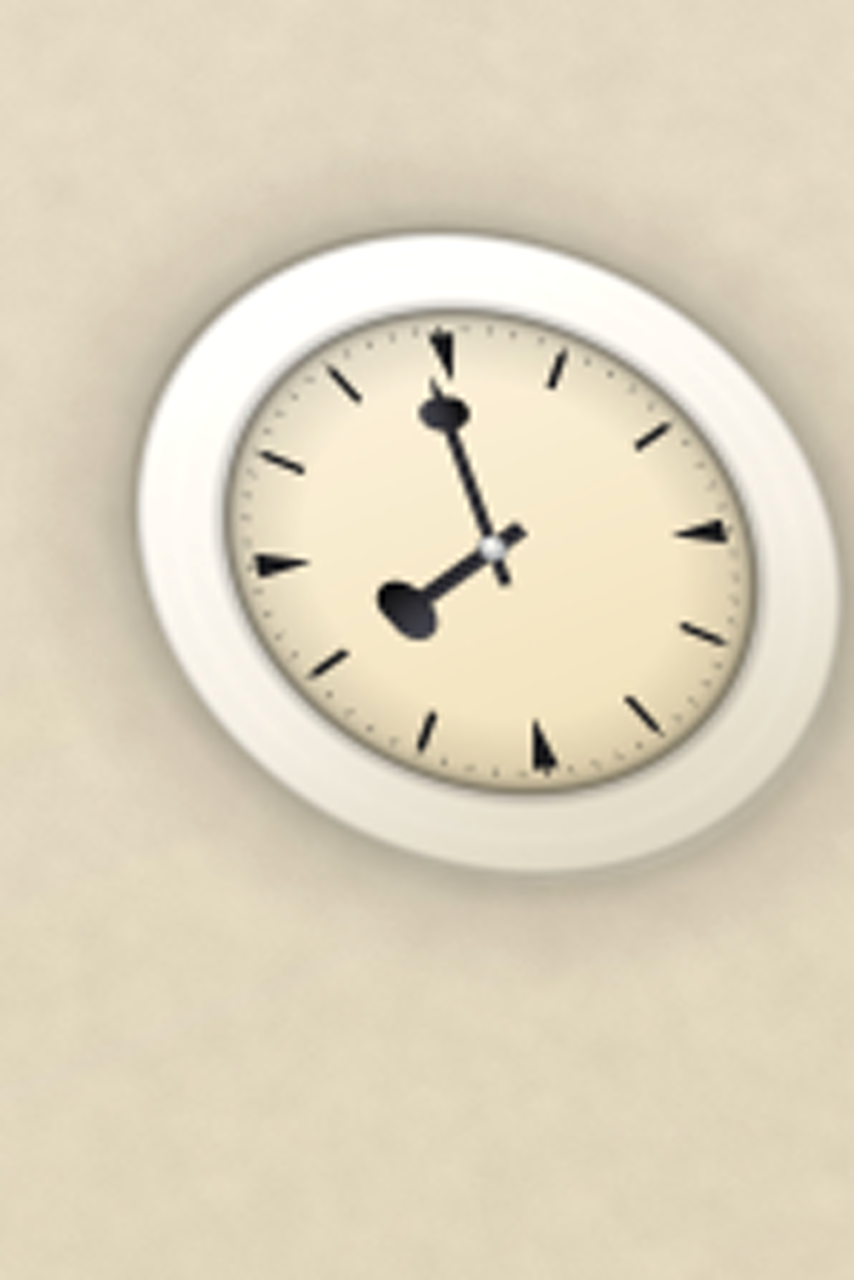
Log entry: {"hour": 7, "minute": 59}
